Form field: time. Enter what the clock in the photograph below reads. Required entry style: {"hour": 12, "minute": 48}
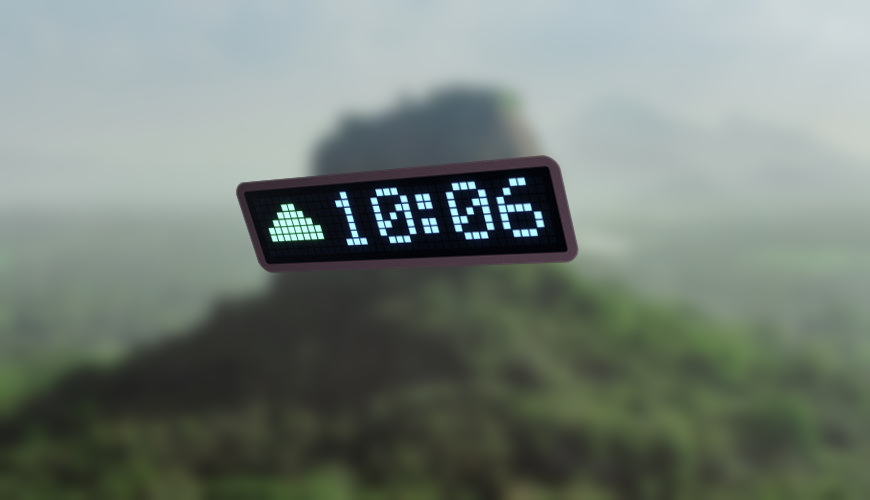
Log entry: {"hour": 10, "minute": 6}
